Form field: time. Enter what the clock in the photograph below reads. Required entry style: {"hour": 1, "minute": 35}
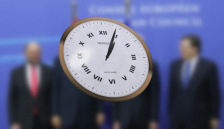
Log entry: {"hour": 1, "minute": 4}
